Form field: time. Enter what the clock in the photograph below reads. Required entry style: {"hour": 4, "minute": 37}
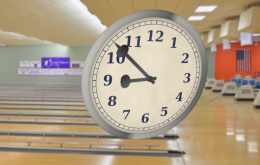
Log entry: {"hour": 8, "minute": 52}
